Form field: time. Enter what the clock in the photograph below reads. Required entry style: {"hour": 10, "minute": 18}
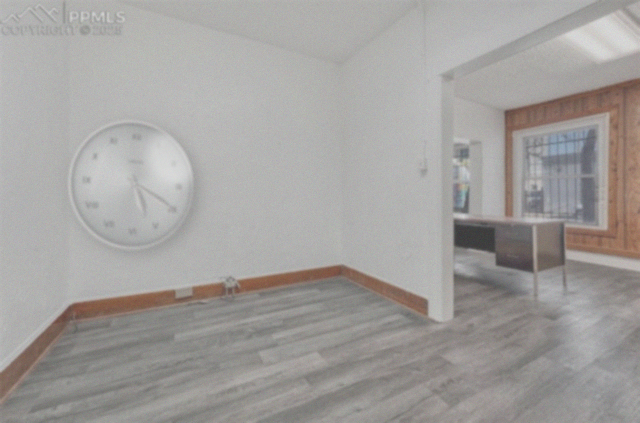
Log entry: {"hour": 5, "minute": 20}
